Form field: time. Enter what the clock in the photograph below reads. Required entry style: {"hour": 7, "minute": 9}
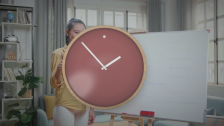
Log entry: {"hour": 1, "minute": 53}
